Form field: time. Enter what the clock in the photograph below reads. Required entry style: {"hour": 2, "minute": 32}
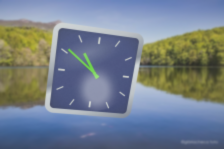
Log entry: {"hour": 10, "minute": 51}
